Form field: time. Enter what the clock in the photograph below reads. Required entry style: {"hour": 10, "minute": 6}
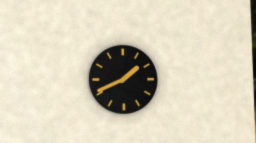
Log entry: {"hour": 1, "minute": 41}
